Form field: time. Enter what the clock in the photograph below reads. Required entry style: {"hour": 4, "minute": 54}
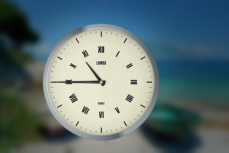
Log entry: {"hour": 10, "minute": 45}
